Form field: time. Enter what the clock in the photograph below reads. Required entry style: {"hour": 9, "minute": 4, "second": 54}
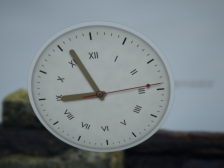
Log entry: {"hour": 8, "minute": 56, "second": 14}
